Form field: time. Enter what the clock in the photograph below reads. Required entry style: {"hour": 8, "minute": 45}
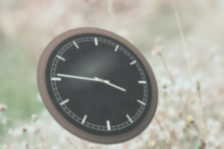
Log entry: {"hour": 3, "minute": 46}
